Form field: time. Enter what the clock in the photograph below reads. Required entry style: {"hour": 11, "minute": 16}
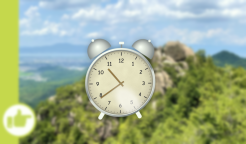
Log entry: {"hour": 10, "minute": 39}
